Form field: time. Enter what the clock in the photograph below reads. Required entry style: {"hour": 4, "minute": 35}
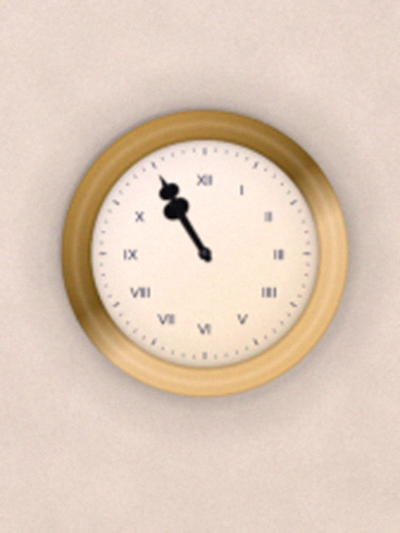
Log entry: {"hour": 10, "minute": 55}
